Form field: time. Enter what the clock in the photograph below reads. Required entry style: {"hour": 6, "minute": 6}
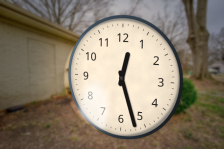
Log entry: {"hour": 12, "minute": 27}
